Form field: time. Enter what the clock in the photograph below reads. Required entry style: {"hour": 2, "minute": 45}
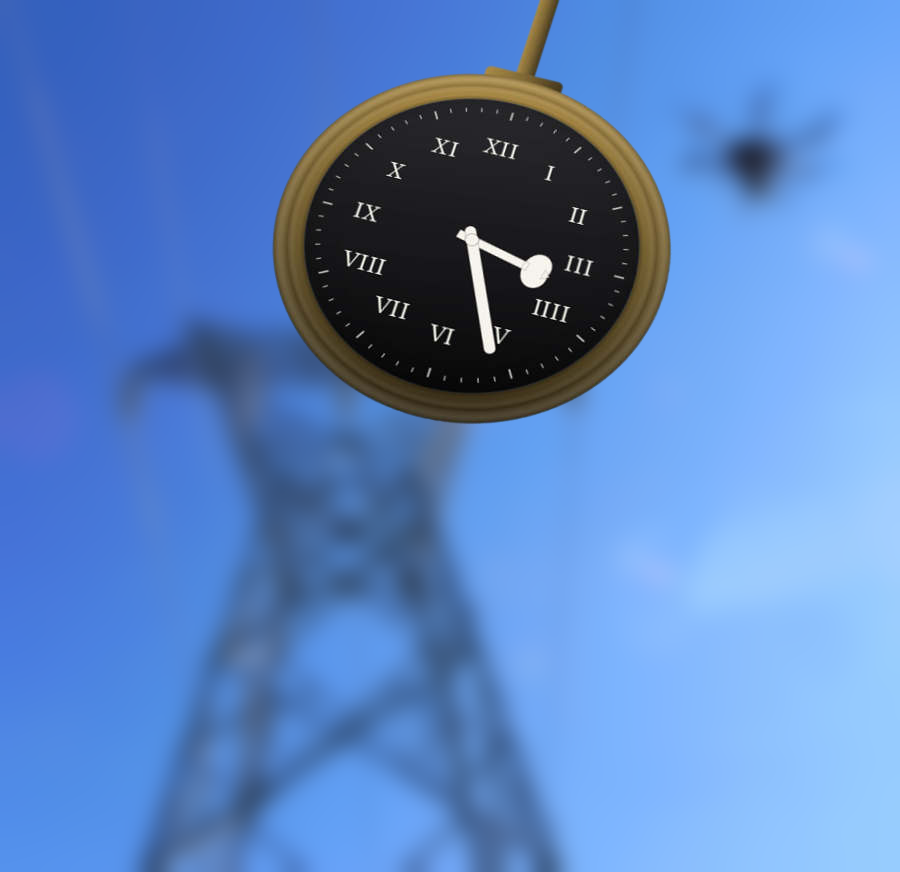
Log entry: {"hour": 3, "minute": 26}
